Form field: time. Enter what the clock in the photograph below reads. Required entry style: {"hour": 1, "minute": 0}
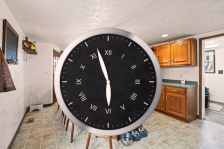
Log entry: {"hour": 5, "minute": 57}
